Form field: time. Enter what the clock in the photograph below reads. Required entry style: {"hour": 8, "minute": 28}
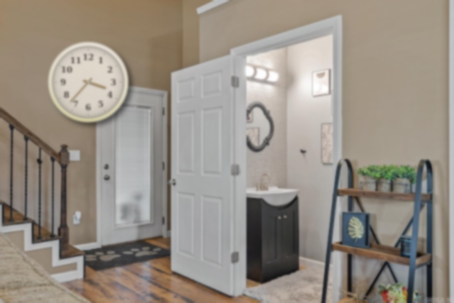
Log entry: {"hour": 3, "minute": 37}
